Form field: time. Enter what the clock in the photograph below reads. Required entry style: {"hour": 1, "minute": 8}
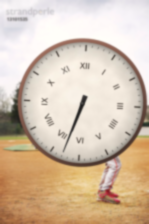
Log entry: {"hour": 6, "minute": 33}
